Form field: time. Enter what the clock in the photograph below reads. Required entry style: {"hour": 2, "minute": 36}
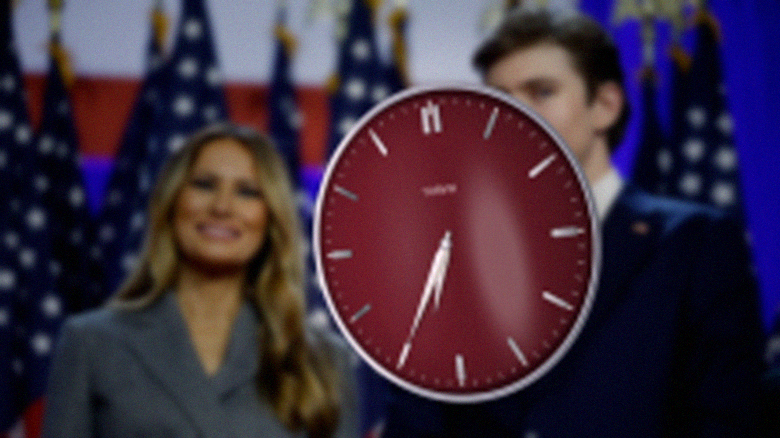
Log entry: {"hour": 6, "minute": 35}
